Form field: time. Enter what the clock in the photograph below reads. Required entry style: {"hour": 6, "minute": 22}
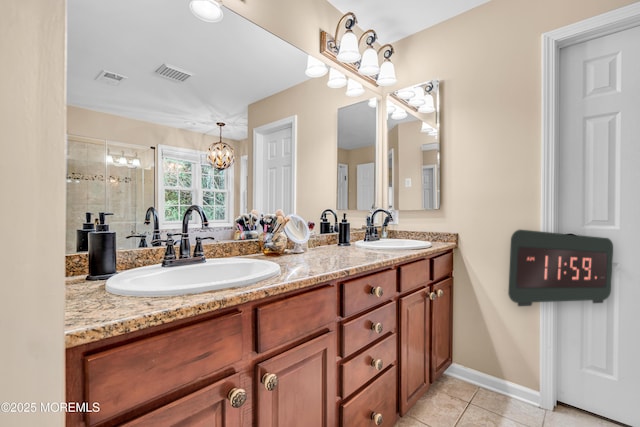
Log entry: {"hour": 11, "minute": 59}
